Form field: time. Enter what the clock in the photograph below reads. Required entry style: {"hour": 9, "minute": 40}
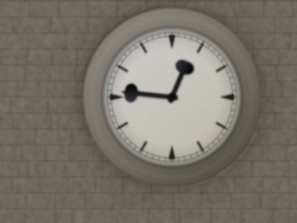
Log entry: {"hour": 12, "minute": 46}
